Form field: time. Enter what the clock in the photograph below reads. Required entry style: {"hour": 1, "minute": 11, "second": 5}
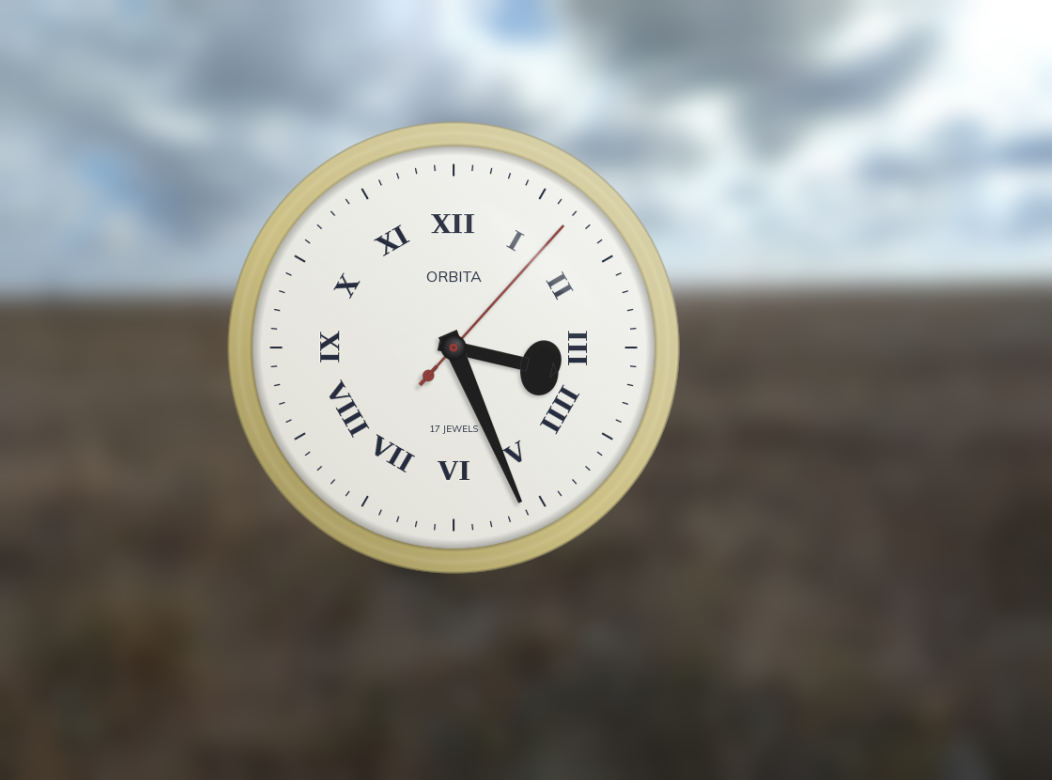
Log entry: {"hour": 3, "minute": 26, "second": 7}
